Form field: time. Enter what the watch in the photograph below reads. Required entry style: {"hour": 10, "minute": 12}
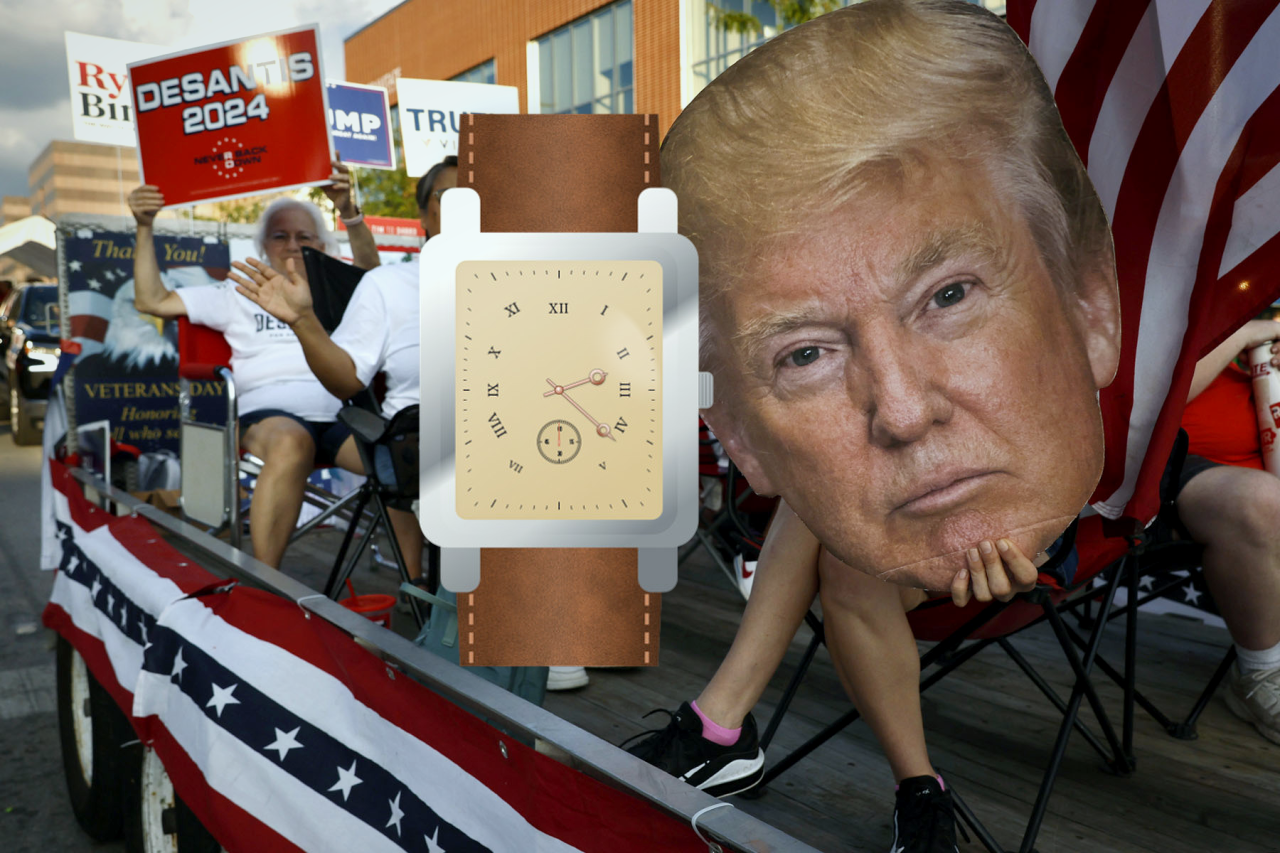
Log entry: {"hour": 2, "minute": 22}
